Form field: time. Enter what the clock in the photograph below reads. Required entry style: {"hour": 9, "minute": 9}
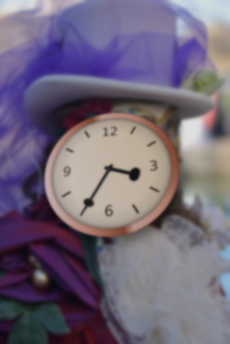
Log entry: {"hour": 3, "minute": 35}
